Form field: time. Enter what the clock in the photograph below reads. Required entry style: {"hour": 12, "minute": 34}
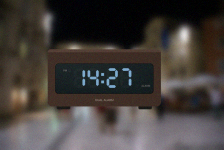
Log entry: {"hour": 14, "minute": 27}
